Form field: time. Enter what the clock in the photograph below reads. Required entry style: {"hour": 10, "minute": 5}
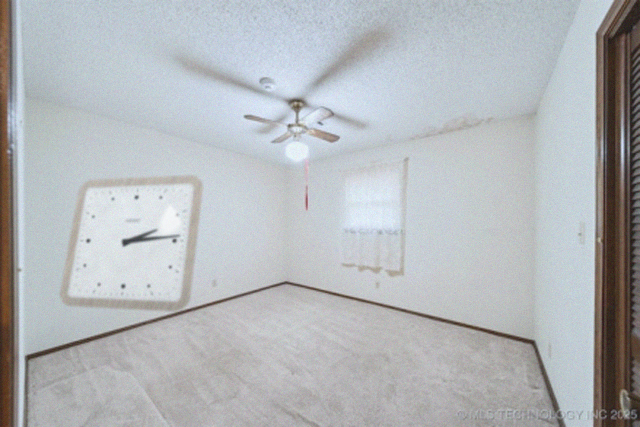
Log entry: {"hour": 2, "minute": 14}
